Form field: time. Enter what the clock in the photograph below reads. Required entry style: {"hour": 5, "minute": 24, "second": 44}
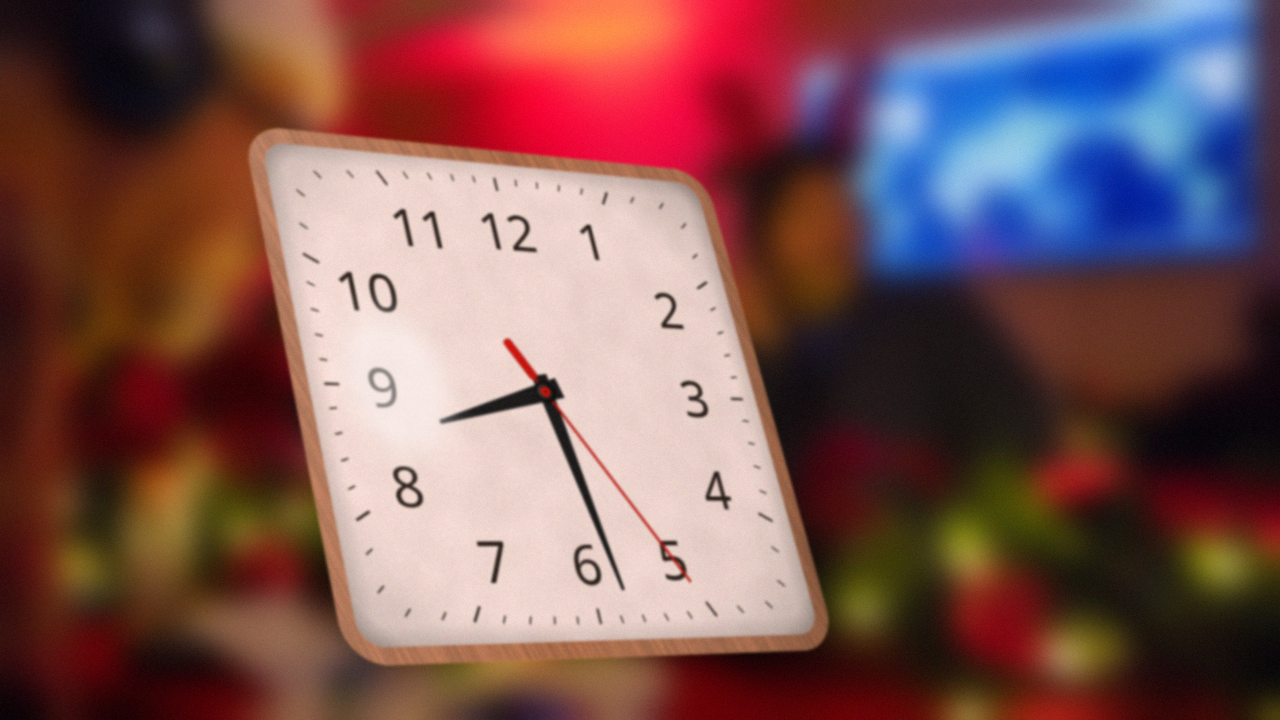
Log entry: {"hour": 8, "minute": 28, "second": 25}
